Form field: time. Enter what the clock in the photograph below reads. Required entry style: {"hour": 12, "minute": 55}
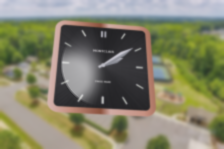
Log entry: {"hour": 2, "minute": 9}
